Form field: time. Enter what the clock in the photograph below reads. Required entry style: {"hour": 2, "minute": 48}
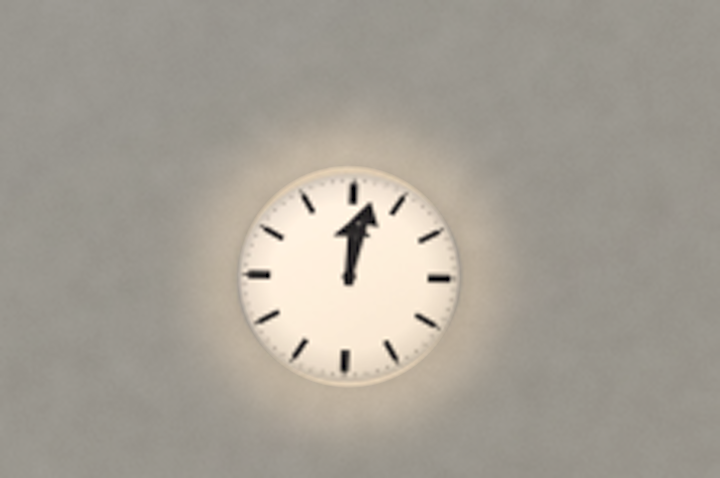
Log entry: {"hour": 12, "minute": 2}
